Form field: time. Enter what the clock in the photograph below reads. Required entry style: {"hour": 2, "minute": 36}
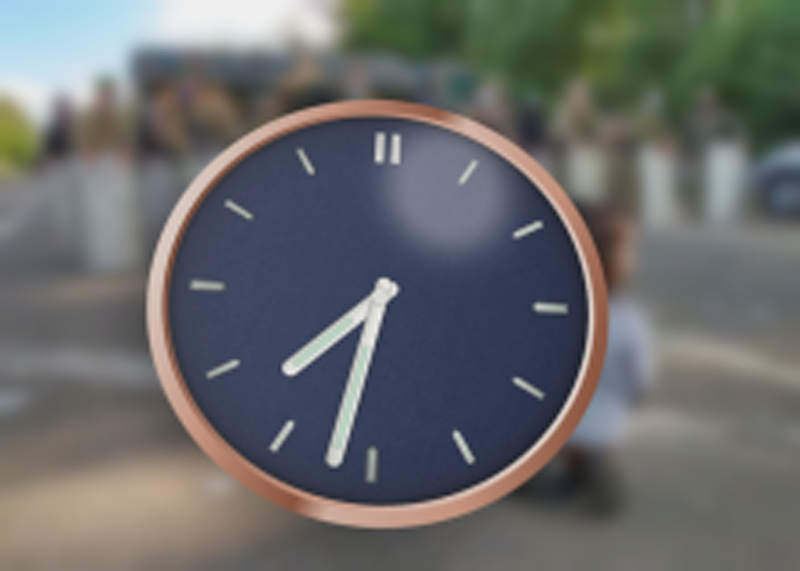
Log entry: {"hour": 7, "minute": 32}
